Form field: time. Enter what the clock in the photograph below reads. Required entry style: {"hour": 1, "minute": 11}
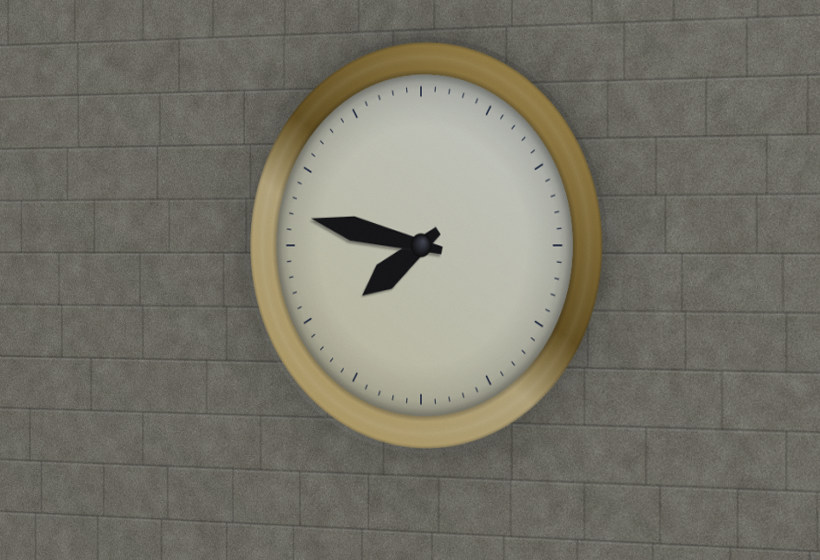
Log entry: {"hour": 7, "minute": 47}
